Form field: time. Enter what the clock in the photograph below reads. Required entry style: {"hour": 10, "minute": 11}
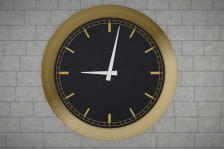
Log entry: {"hour": 9, "minute": 2}
